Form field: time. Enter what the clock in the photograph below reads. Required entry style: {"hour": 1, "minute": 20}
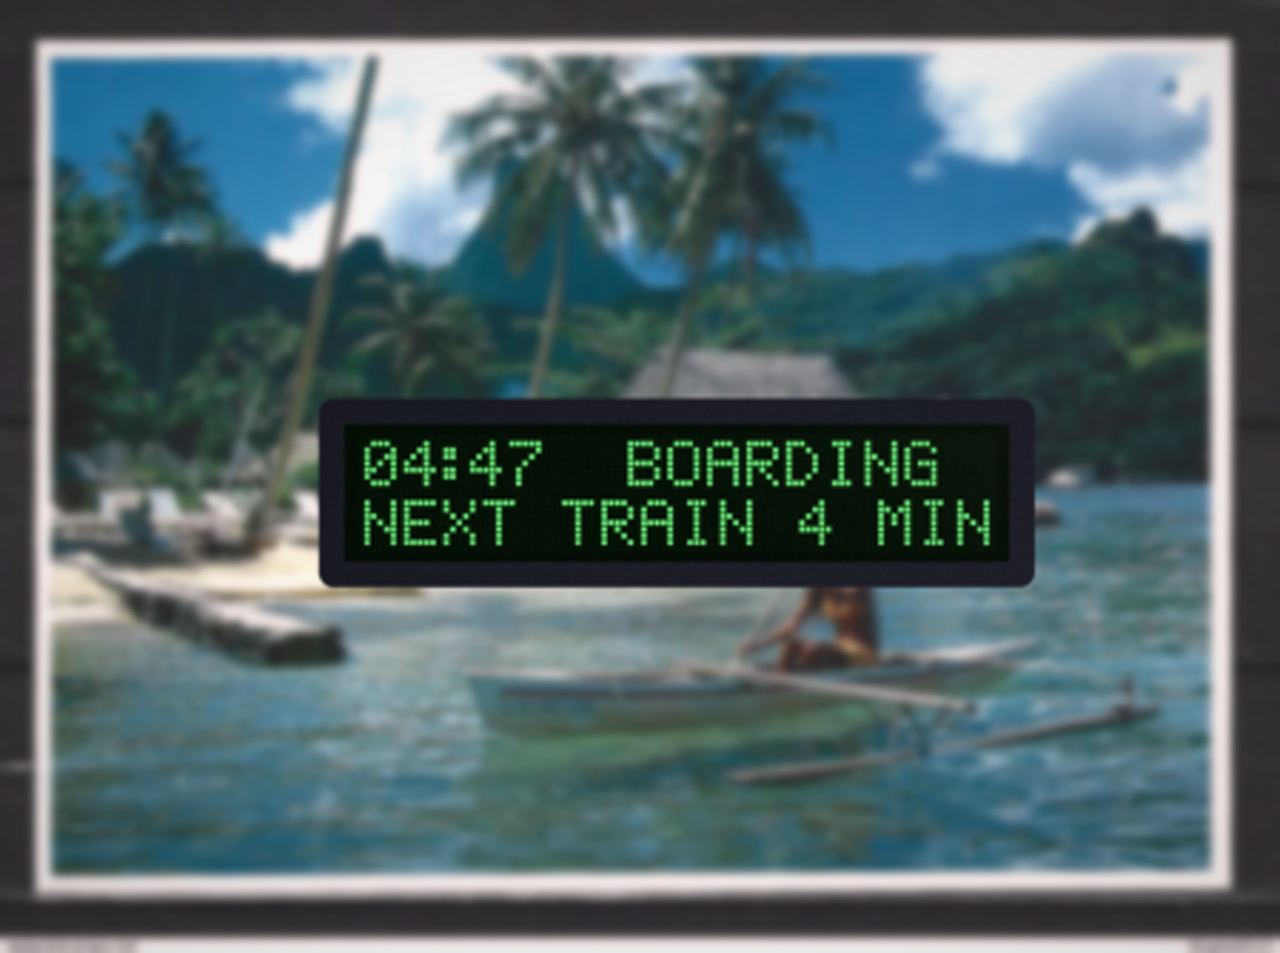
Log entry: {"hour": 4, "minute": 47}
